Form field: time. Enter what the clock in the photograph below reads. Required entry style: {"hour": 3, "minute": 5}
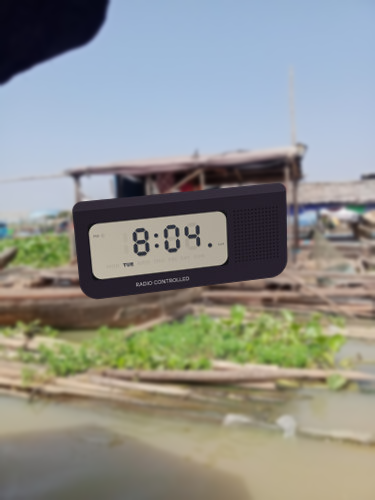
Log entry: {"hour": 8, "minute": 4}
